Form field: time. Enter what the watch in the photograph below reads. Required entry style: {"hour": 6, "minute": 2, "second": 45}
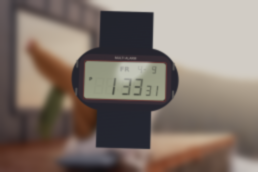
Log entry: {"hour": 1, "minute": 33, "second": 31}
